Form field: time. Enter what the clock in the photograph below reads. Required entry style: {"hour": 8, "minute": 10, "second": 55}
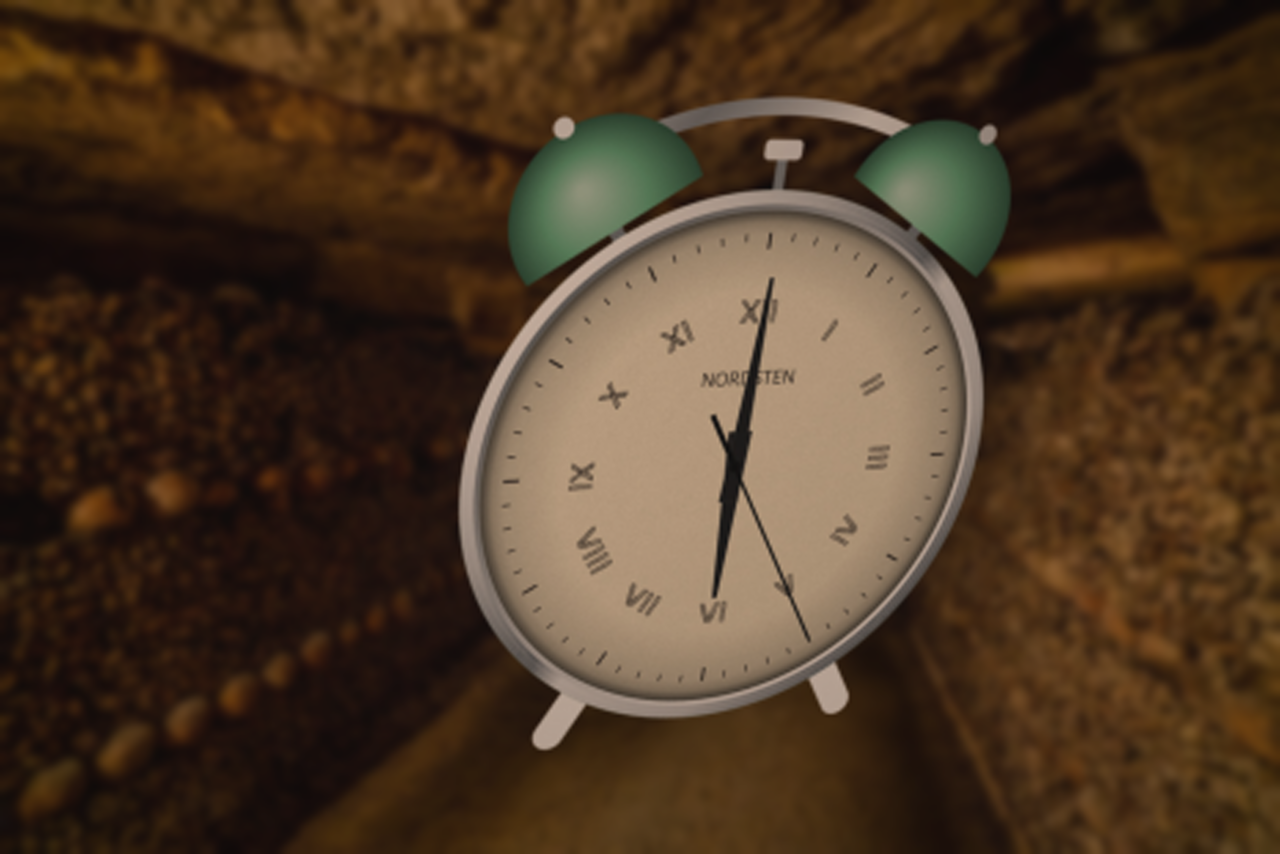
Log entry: {"hour": 6, "minute": 0, "second": 25}
